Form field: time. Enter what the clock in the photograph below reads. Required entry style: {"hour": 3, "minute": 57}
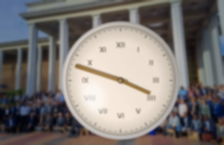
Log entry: {"hour": 3, "minute": 48}
